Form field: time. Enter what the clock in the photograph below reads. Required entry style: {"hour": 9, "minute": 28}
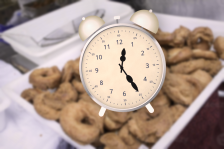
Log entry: {"hour": 12, "minute": 25}
